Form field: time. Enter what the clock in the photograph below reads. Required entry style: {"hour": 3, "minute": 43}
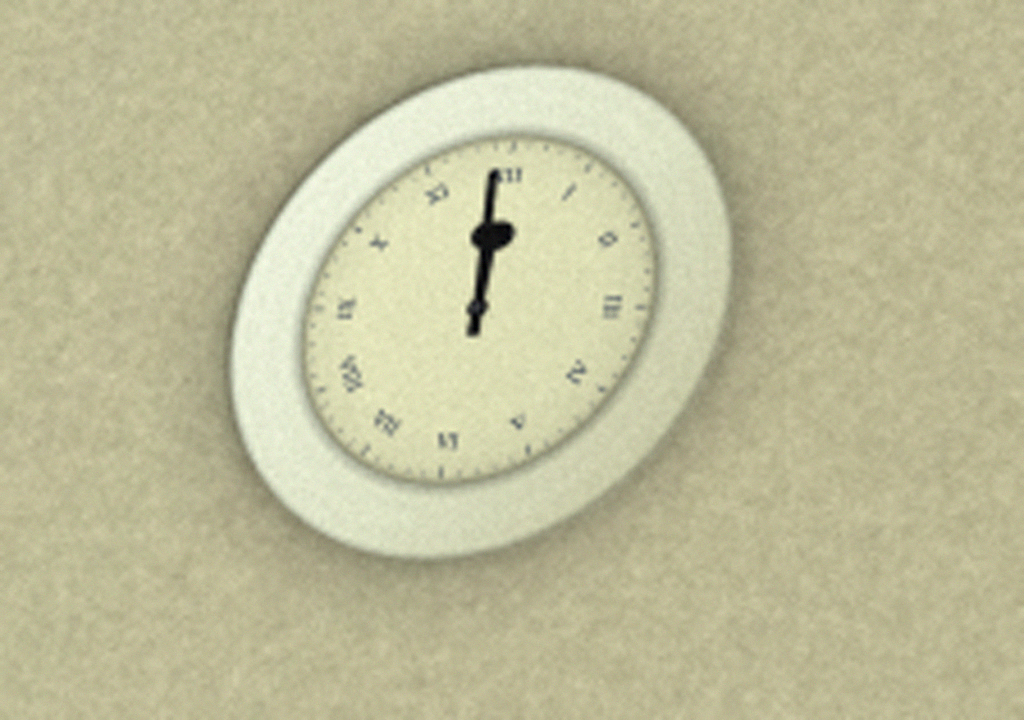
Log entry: {"hour": 11, "minute": 59}
